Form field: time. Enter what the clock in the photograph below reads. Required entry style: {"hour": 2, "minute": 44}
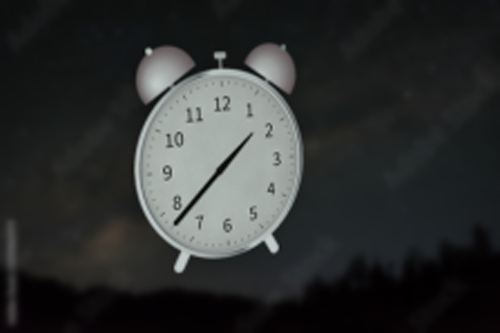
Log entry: {"hour": 1, "minute": 38}
